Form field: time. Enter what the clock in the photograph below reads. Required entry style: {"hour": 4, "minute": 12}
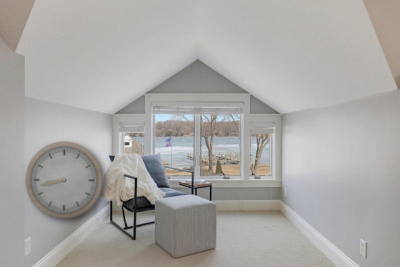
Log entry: {"hour": 8, "minute": 43}
